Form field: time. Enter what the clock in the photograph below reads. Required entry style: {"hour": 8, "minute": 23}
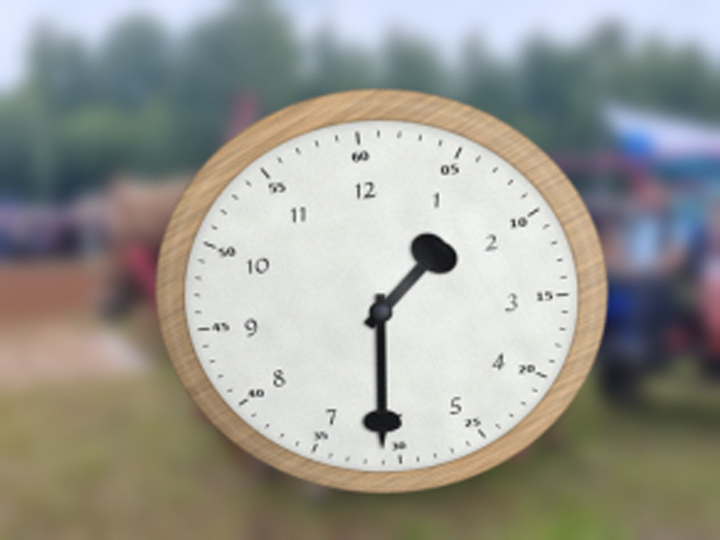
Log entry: {"hour": 1, "minute": 31}
